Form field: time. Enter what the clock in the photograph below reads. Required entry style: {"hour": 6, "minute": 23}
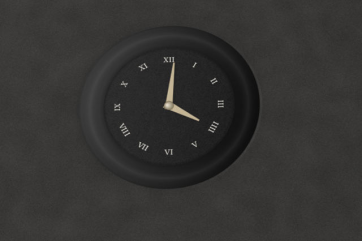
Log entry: {"hour": 4, "minute": 1}
